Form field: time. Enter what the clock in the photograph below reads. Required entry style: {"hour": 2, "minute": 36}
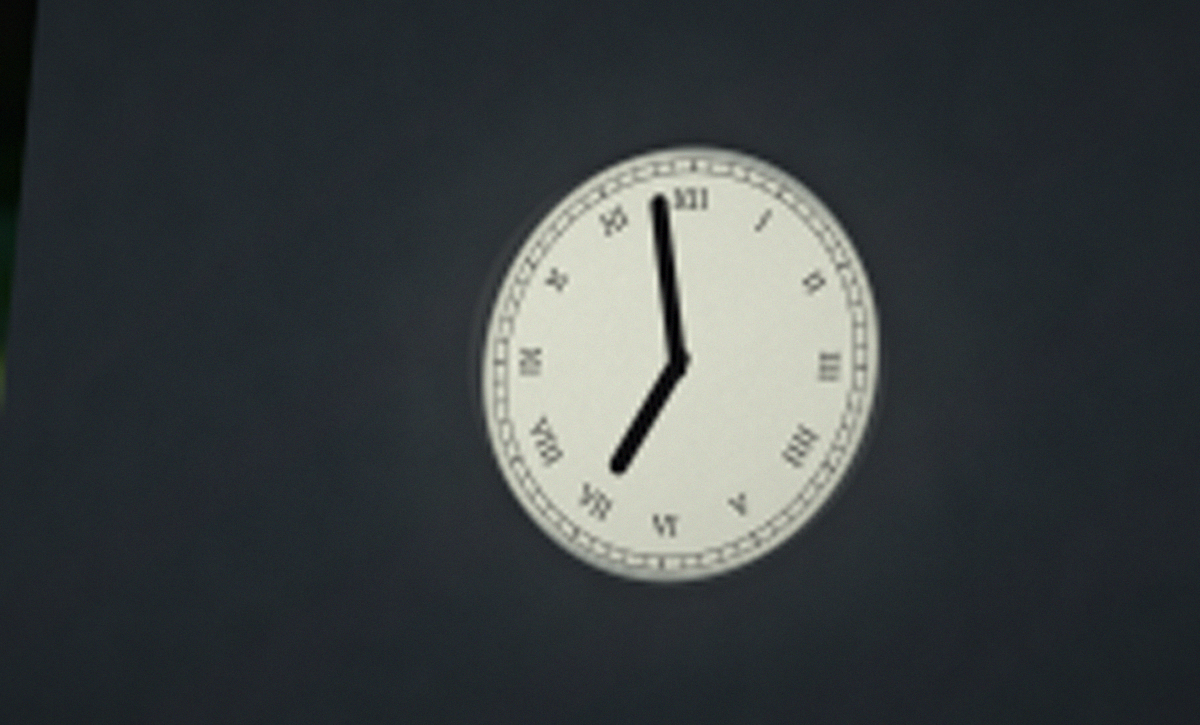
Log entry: {"hour": 6, "minute": 58}
